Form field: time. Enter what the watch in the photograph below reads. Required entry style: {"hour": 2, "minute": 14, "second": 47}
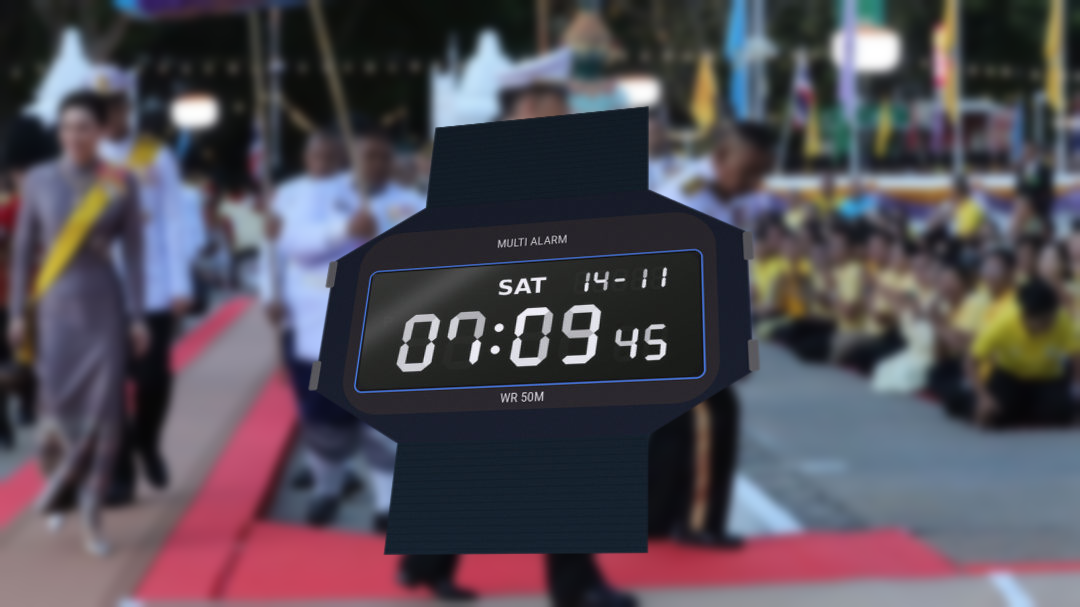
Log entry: {"hour": 7, "minute": 9, "second": 45}
